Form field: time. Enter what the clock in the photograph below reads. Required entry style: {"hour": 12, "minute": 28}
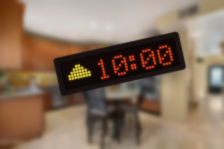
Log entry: {"hour": 10, "minute": 0}
